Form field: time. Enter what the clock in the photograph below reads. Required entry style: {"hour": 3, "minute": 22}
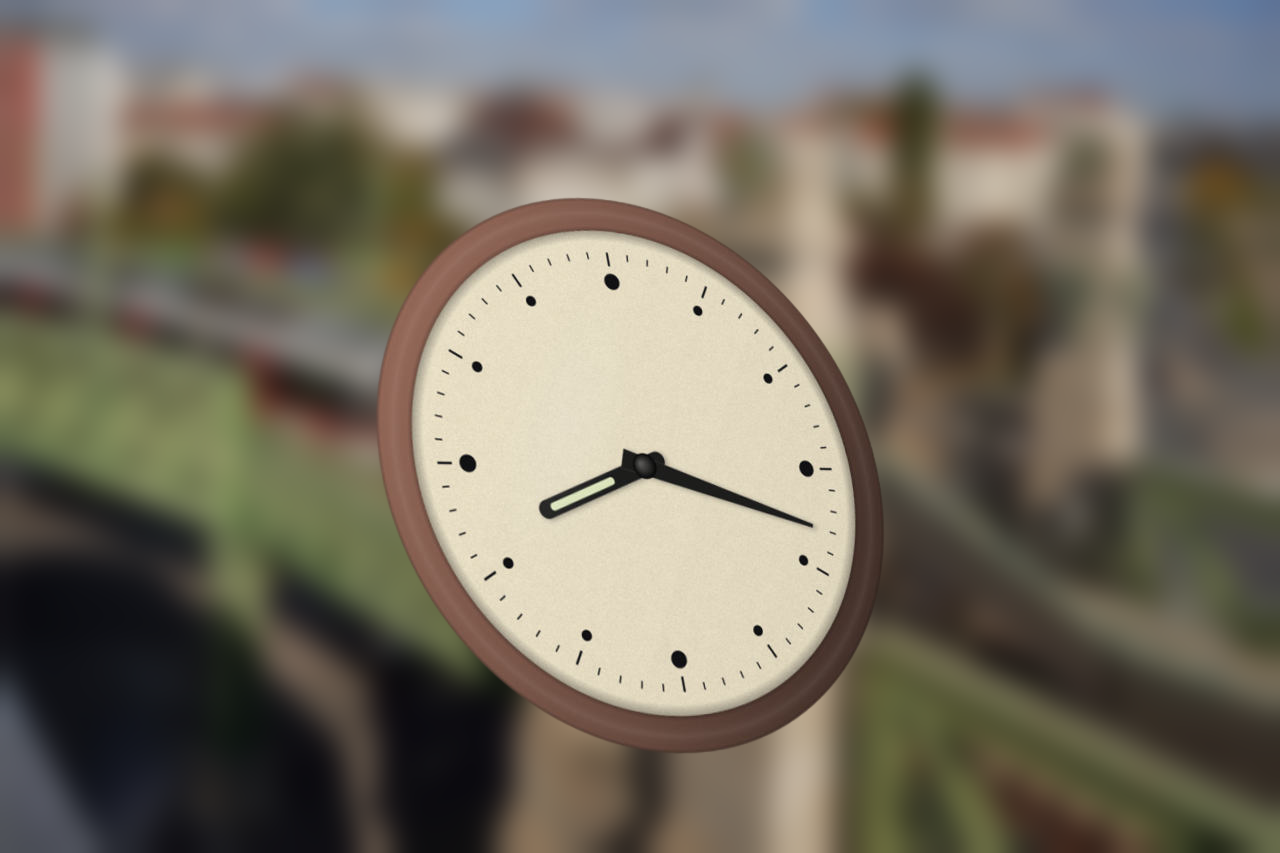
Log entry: {"hour": 8, "minute": 18}
